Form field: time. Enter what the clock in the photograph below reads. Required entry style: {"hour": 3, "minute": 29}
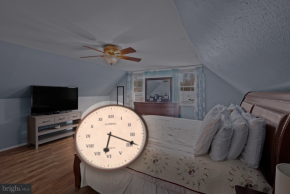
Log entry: {"hour": 6, "minute": 19}
